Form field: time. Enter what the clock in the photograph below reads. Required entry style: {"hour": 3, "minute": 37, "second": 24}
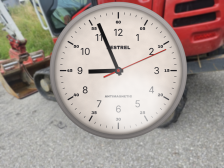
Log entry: {"hour": 8, "minute": 56, "second": 11}
